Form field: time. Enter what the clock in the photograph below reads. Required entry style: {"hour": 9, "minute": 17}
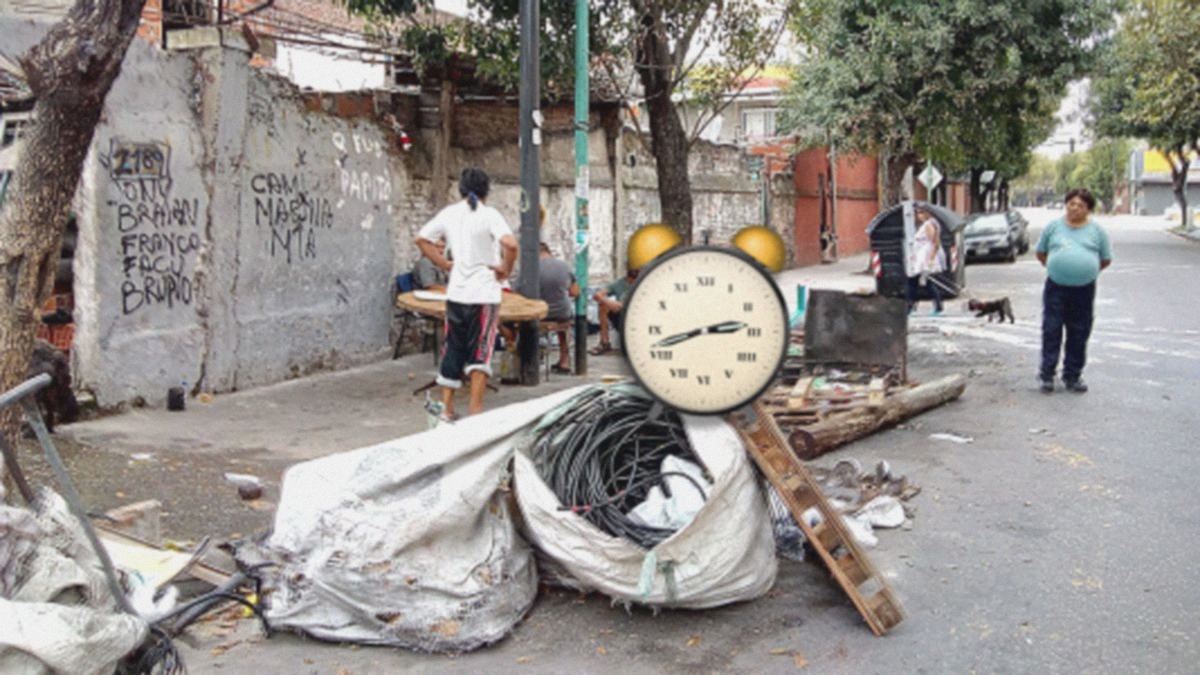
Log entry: {"hour": 2, "minute": 42}
